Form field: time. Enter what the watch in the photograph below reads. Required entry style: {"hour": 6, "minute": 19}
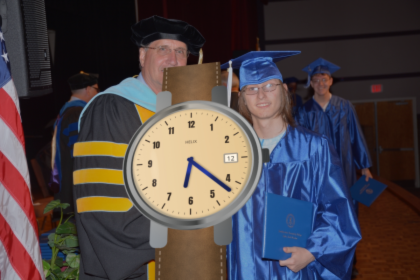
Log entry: {"hour": 6, "minute": 22}
